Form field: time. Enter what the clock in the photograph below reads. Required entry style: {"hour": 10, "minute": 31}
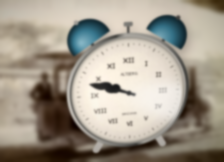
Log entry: {"hour": 9, "minute": 48}
